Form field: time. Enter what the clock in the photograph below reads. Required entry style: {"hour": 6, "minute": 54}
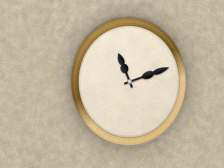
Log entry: {"hour": 11, "minute": 12}
